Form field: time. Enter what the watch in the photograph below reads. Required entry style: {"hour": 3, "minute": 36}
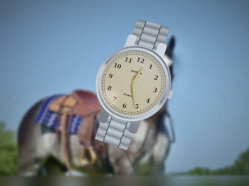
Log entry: {"hour": 12, "minute": 26}
